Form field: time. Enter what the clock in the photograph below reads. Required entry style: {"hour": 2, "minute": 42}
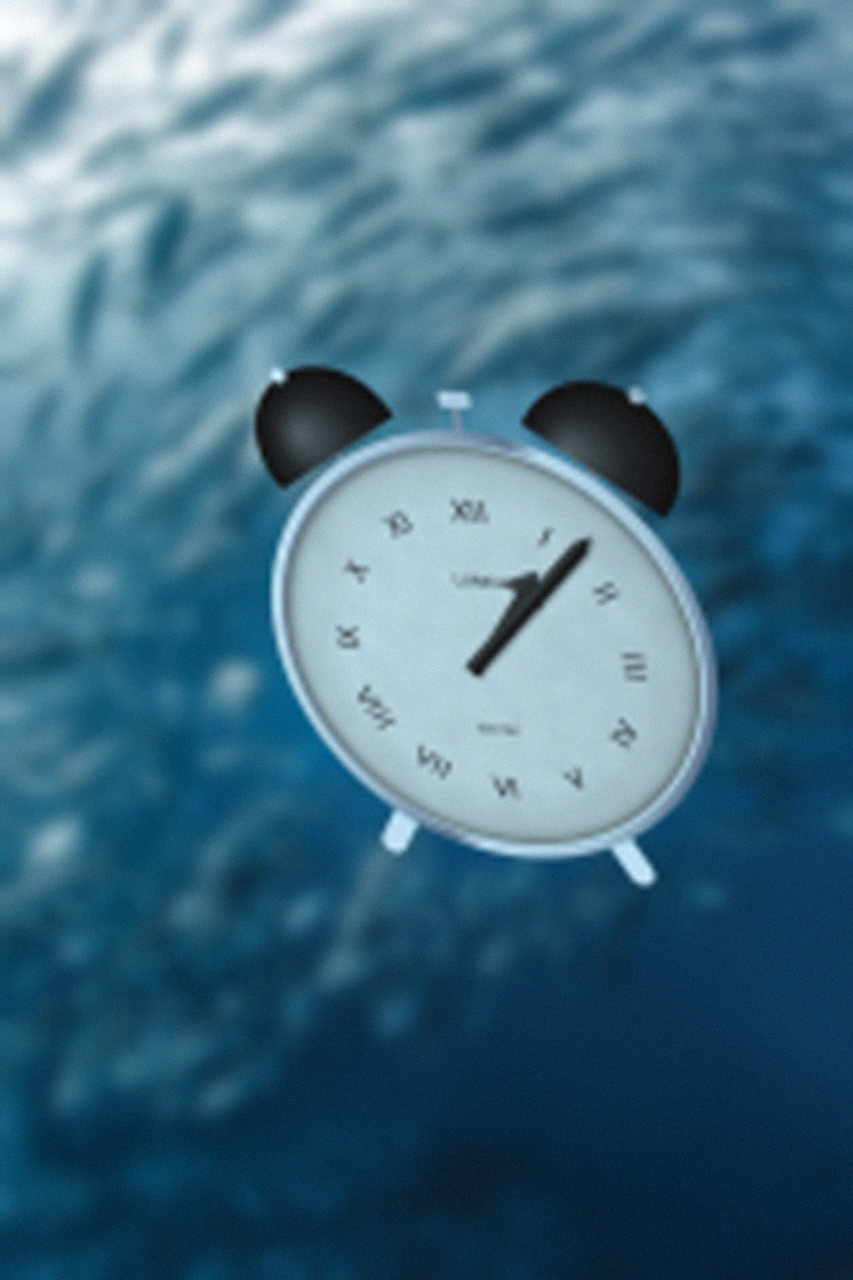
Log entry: {"hour": 1, "minute": 7}
